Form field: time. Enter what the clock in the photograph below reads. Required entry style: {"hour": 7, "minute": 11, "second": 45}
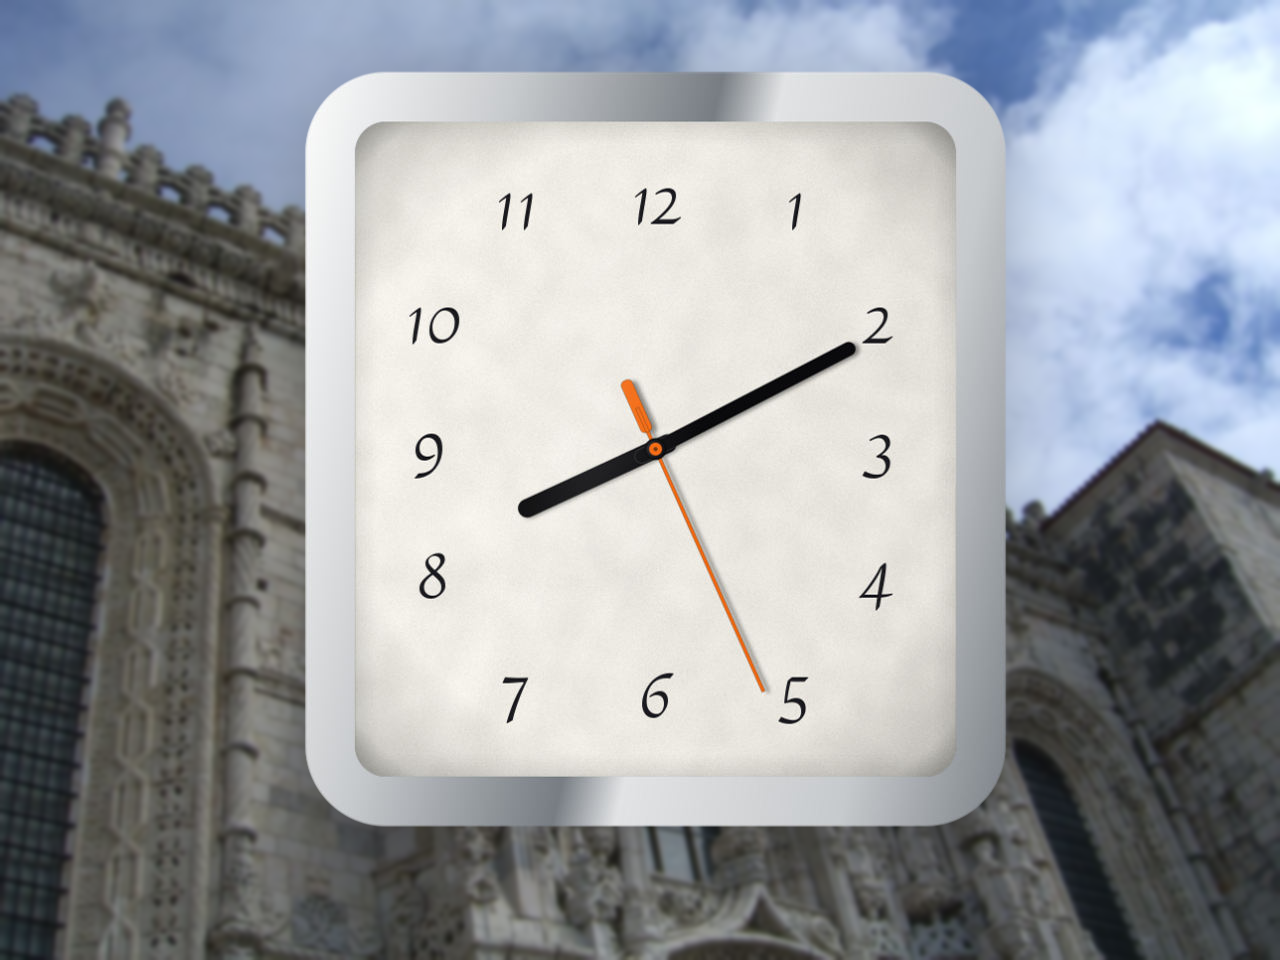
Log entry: {"hour": 8, "minute": 10, "second": 26}
